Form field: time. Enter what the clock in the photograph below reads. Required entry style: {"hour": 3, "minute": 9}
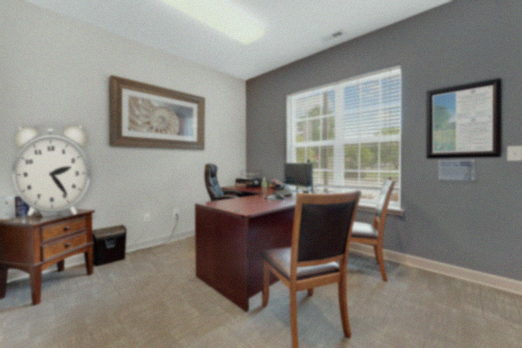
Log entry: {"hour": 2, "minute": 24}
